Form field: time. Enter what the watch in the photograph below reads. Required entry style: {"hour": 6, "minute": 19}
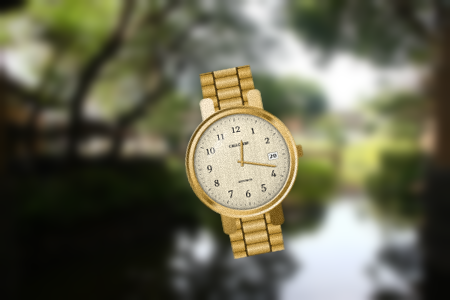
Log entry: {"hour": 12, "minute": 18}
